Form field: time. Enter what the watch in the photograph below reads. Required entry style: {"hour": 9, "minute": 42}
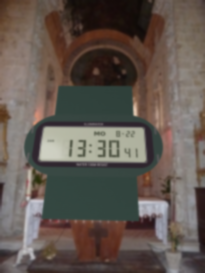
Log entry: {"hour": 13, "minute": 30}
